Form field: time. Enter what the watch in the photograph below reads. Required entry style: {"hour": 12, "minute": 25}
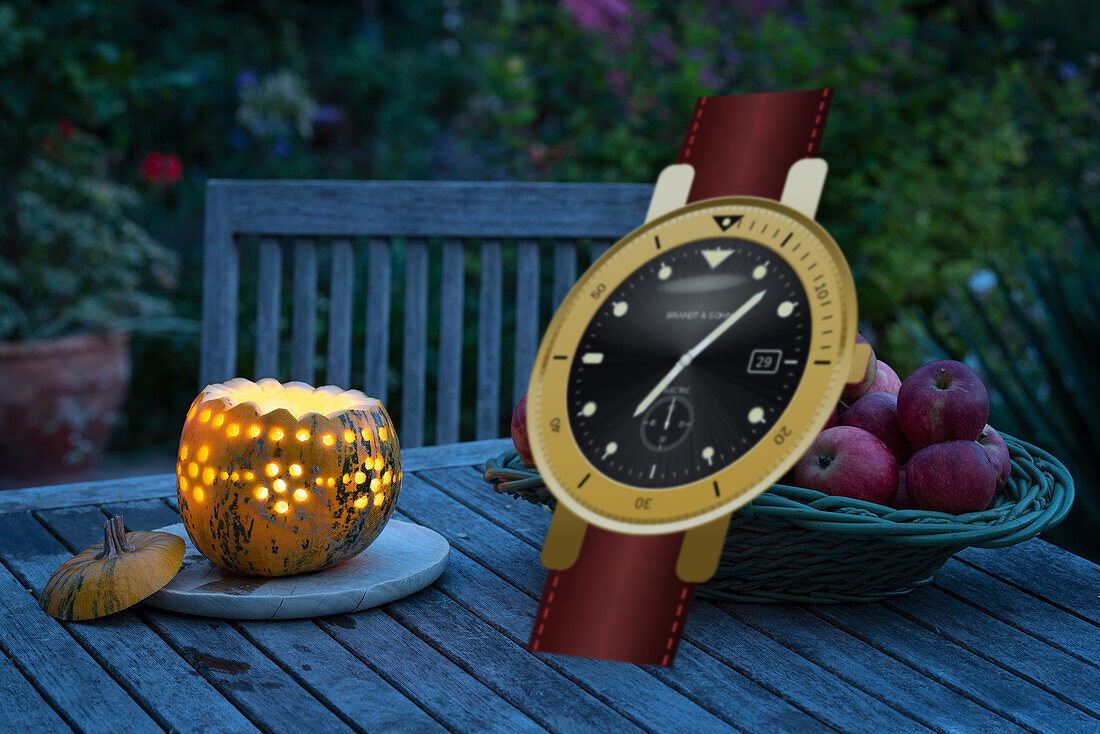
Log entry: {"hour": 7, "minute": 7}
